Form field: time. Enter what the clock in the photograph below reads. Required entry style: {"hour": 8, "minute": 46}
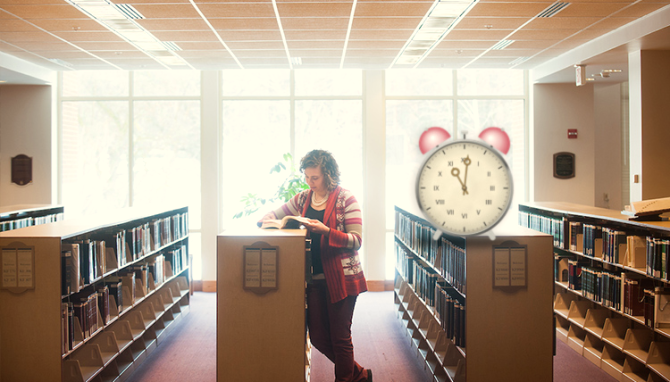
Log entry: {"hour": 11, "minute": 1}
